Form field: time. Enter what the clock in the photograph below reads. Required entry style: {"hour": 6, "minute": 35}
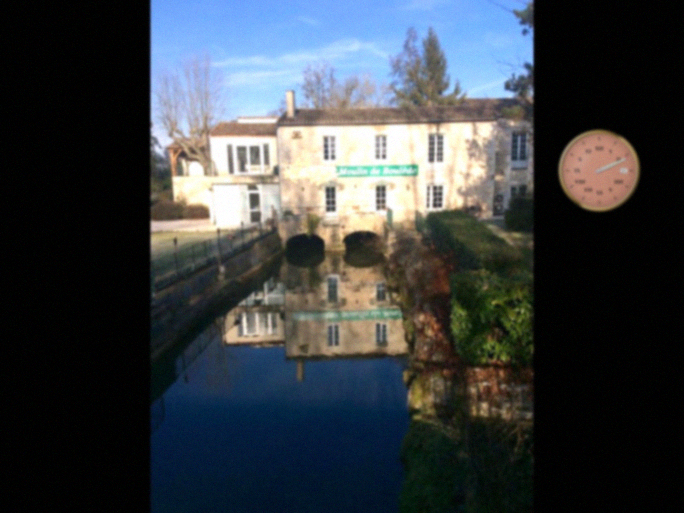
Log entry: {"hour": 2, "minute": 11}
